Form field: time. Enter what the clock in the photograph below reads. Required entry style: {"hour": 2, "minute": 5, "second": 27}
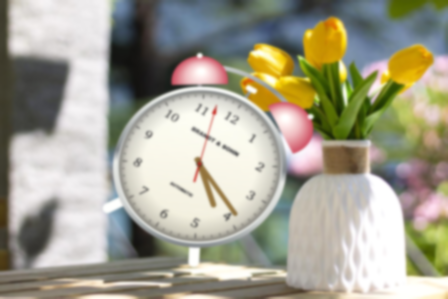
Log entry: {"hour": 4, "minute": 18, "second": 57}
